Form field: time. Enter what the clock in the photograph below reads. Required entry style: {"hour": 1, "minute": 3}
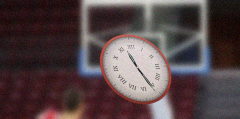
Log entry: {"hour": 11, "minute": 26}
